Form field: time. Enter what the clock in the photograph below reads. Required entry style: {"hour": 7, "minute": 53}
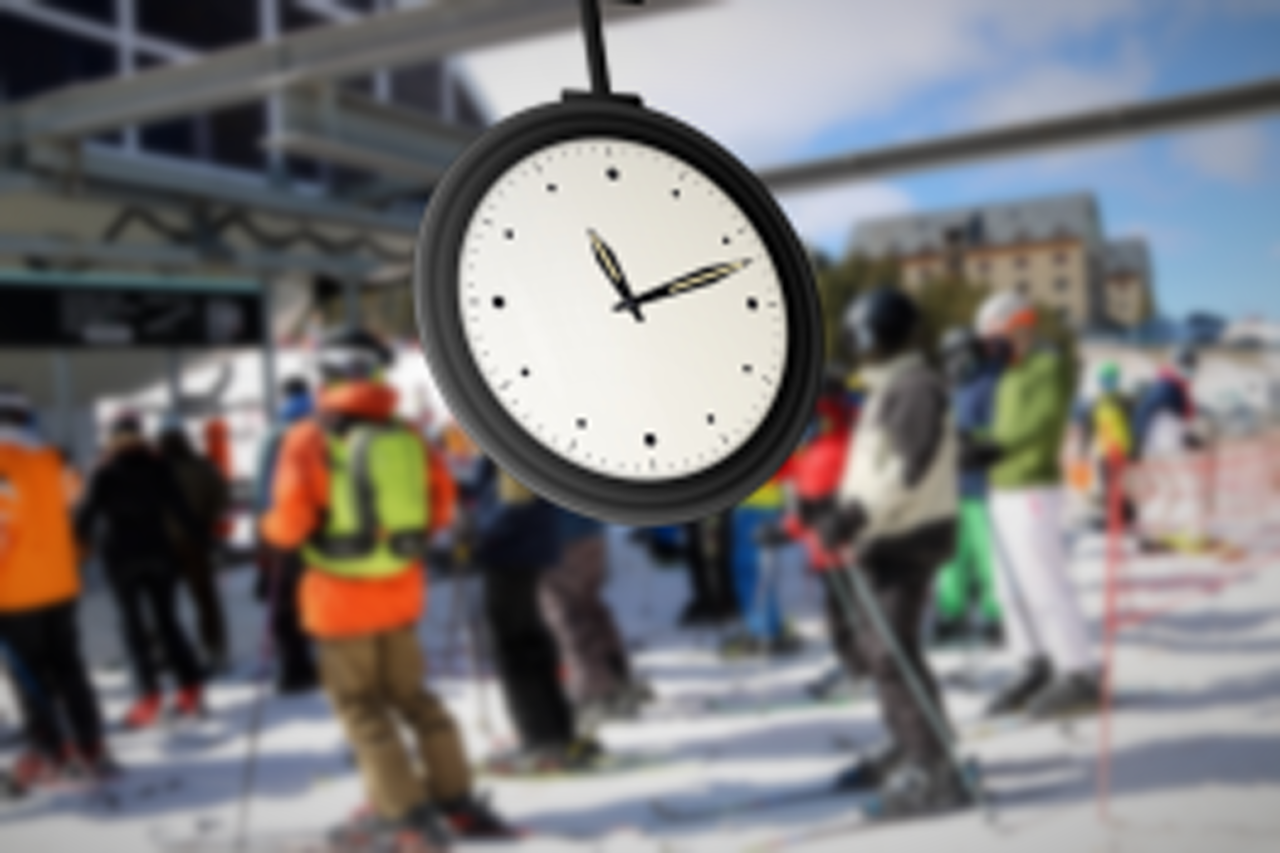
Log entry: {"hour": 11, "minute": 12}
